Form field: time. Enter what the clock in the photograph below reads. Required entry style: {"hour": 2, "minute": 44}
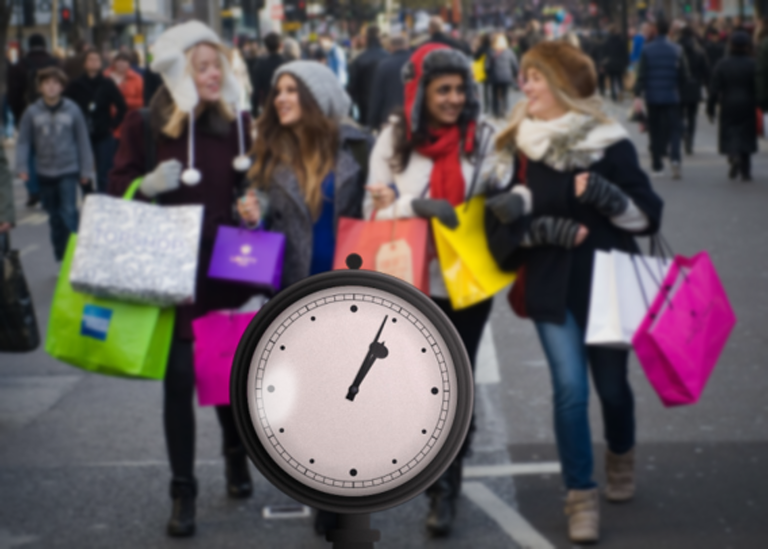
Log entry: {"hour": 1, "minute": 4}
